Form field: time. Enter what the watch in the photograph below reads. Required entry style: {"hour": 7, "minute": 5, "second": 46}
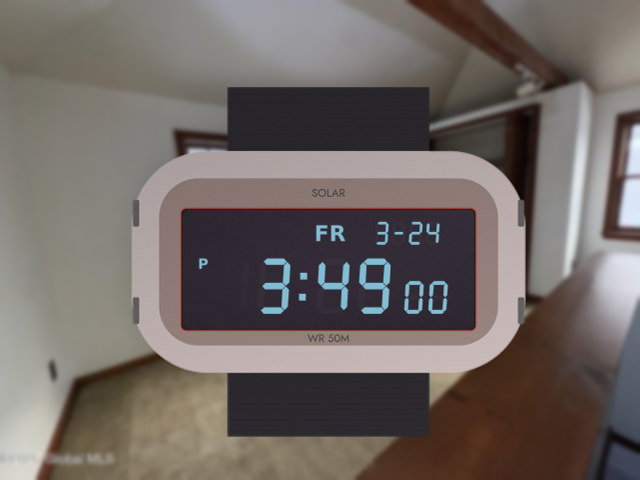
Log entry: {"hour": 3, "minute": 49, "second": 0}
